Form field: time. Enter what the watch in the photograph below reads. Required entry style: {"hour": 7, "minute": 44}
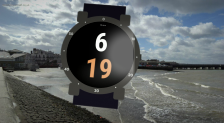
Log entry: {"hour": 6, "minute": 19}
